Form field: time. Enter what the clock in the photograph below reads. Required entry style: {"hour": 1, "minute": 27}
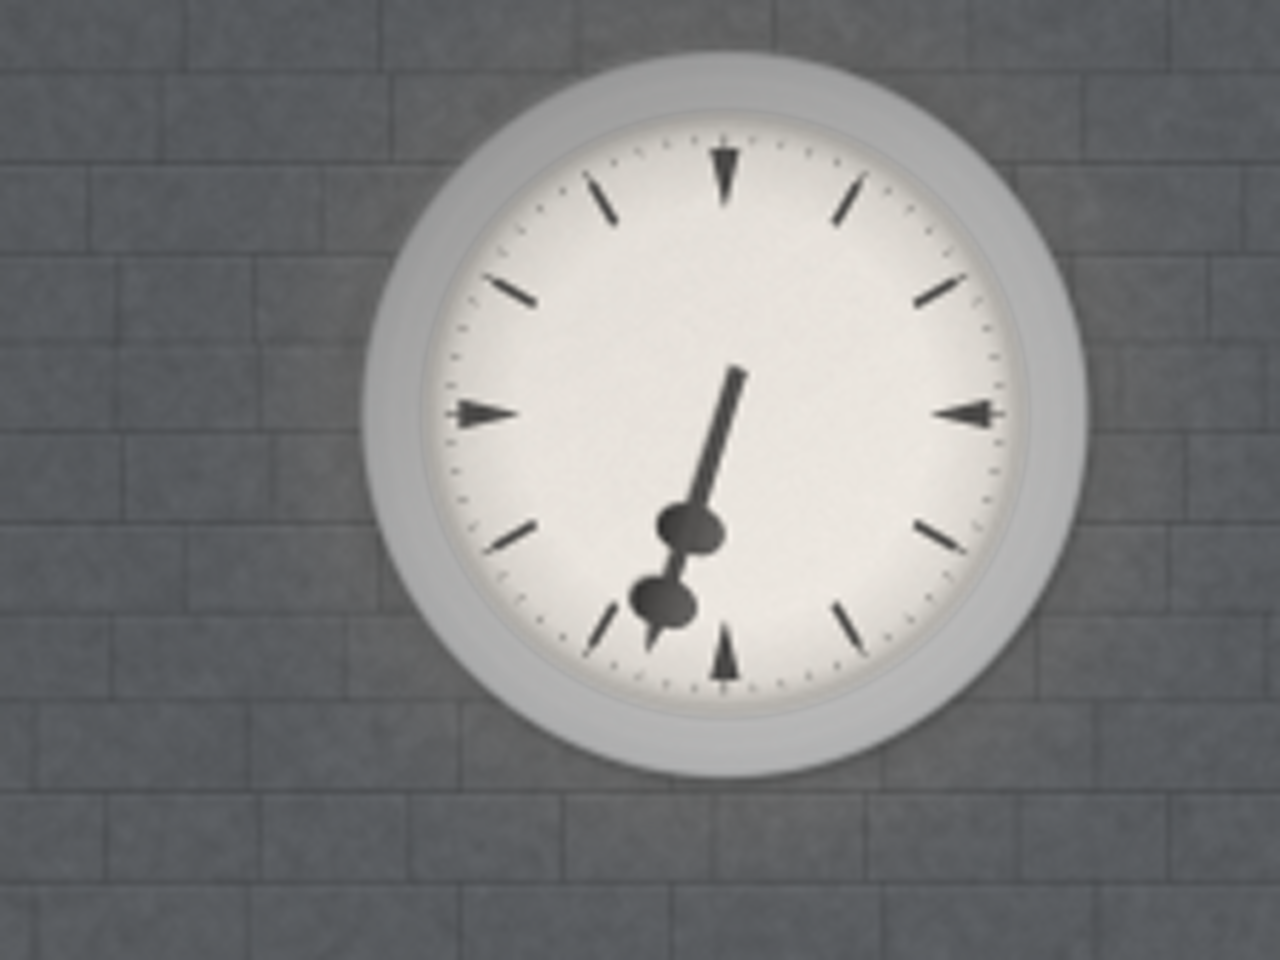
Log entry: {"hour": 6, "minute": 33}
